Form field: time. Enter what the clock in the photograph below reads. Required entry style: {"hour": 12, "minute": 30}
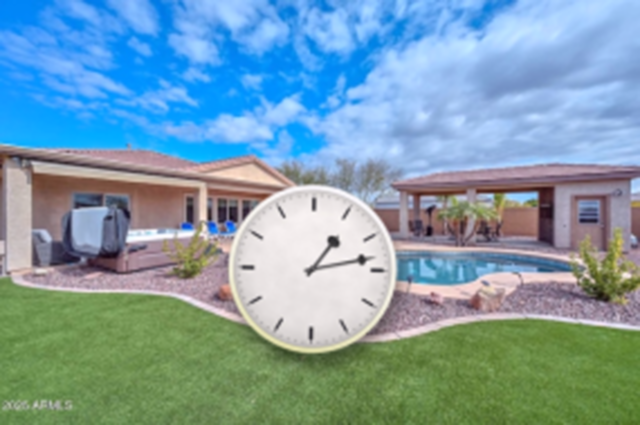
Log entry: {"hour": 1, "minute": 13}
